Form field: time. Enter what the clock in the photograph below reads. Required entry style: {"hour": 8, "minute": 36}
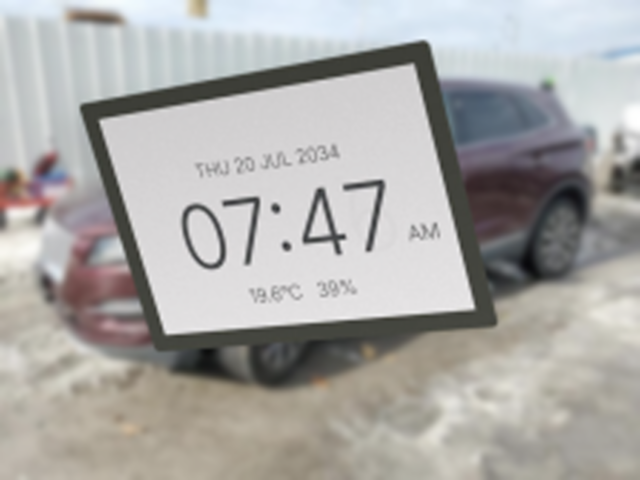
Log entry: {"hour": 7, "minute": 47}
